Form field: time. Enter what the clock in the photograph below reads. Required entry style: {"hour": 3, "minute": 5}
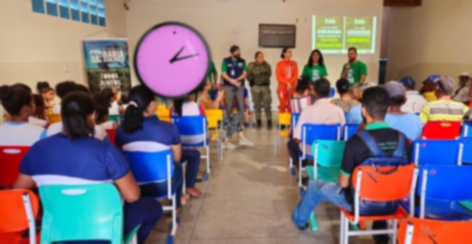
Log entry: {"hour": 1, "minute": 12}
